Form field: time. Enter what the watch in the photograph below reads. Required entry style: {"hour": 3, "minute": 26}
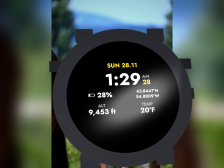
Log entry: {"hour": 1, "minute": 29}
